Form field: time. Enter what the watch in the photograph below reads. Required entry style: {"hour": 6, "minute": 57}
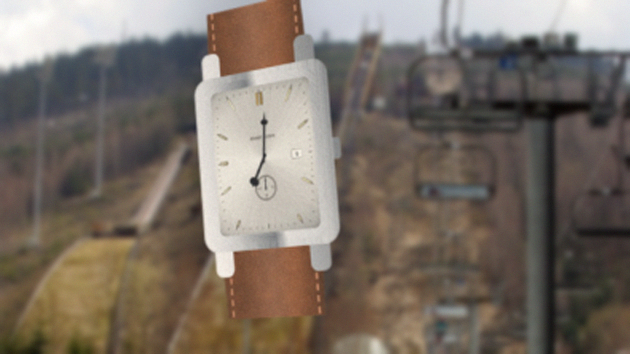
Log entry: {"hour": 7, "minute": 1}
